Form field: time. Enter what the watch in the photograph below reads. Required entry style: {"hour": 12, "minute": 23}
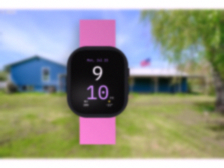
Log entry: {"hour": 9, "minute": 10}
